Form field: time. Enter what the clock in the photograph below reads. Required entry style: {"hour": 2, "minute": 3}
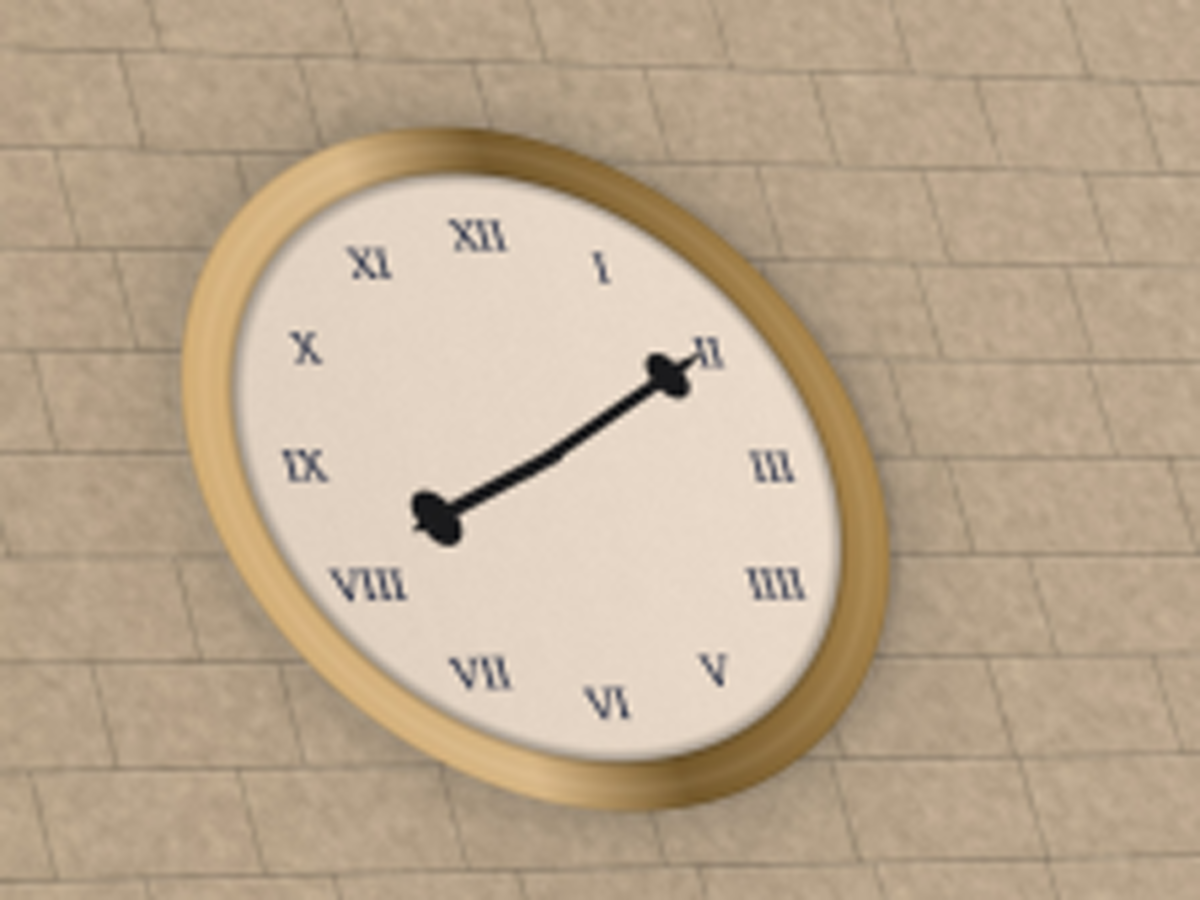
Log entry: {"hour": 8, "minute": 10}
